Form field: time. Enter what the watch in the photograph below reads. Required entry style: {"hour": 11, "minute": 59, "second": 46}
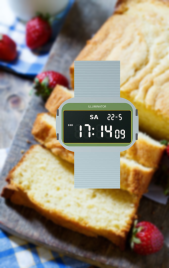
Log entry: {"hour": 17, "minute": 14, "second": 9}
